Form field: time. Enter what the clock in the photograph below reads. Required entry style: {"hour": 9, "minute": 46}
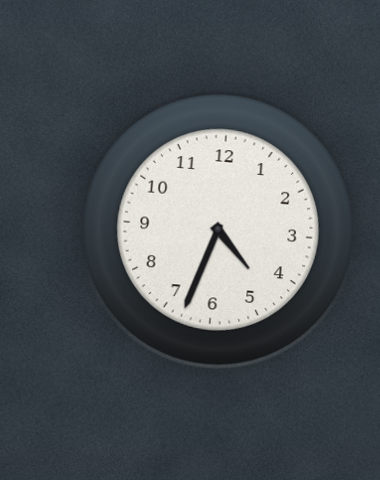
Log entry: {"hour": 4, "minute": 33}
